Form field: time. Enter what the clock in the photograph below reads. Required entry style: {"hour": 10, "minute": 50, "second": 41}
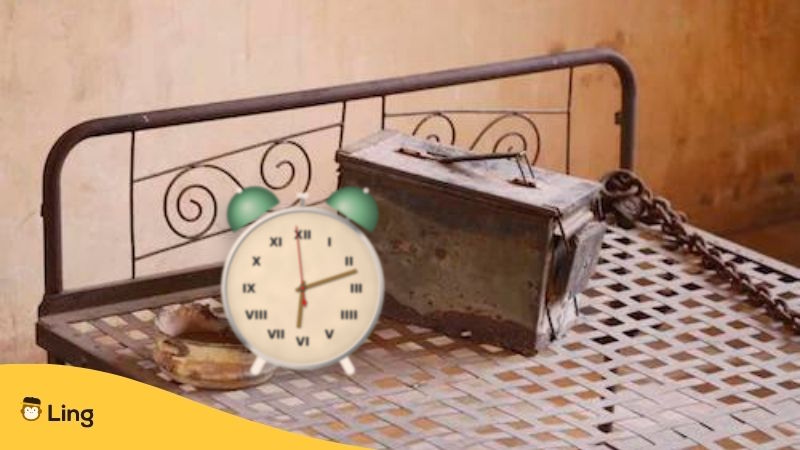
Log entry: {"hour": 6, "minute": 11, "second": 59}
